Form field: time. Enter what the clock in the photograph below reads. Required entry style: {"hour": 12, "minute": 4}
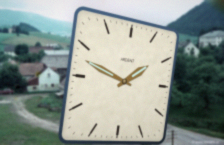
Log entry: {"hour": 1, "minute": 48}
